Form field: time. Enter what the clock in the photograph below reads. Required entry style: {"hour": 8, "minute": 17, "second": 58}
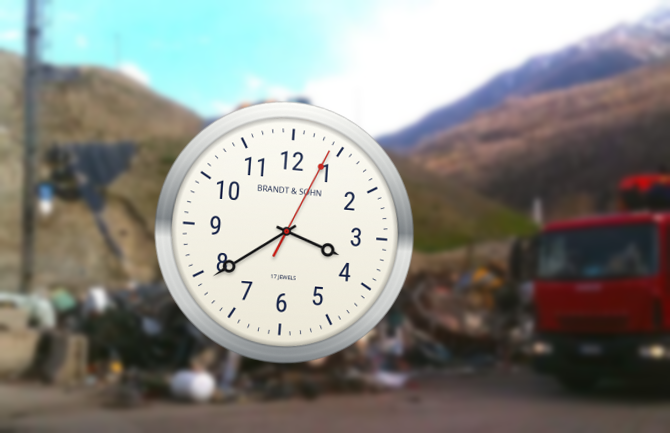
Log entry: {"hour": 3, "minute": 39, "second": 4}
